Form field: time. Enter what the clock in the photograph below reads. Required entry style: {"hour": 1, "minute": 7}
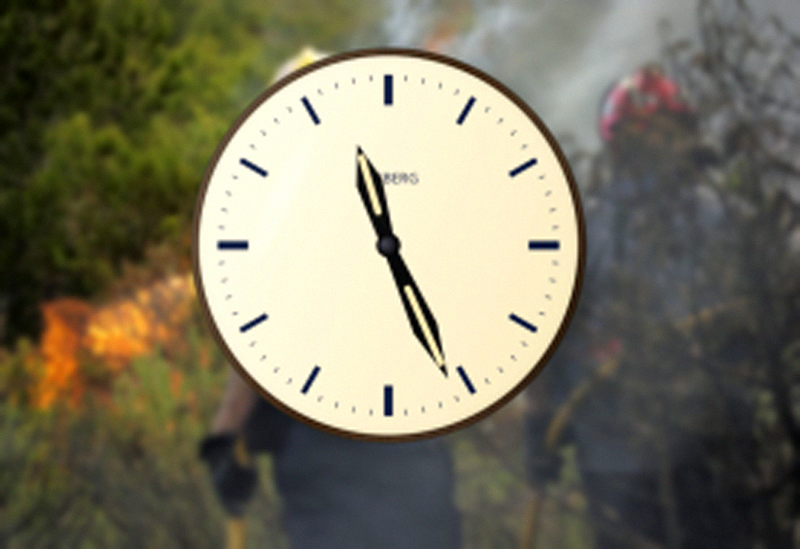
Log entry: {"hour": 11, "minute": 26}
